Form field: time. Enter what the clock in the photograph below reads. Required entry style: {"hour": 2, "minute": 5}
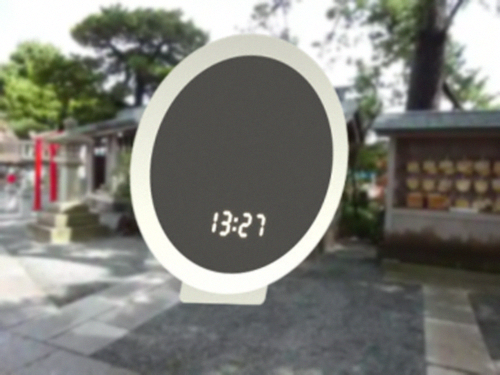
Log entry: {"hour": 13, "minute": 27}
